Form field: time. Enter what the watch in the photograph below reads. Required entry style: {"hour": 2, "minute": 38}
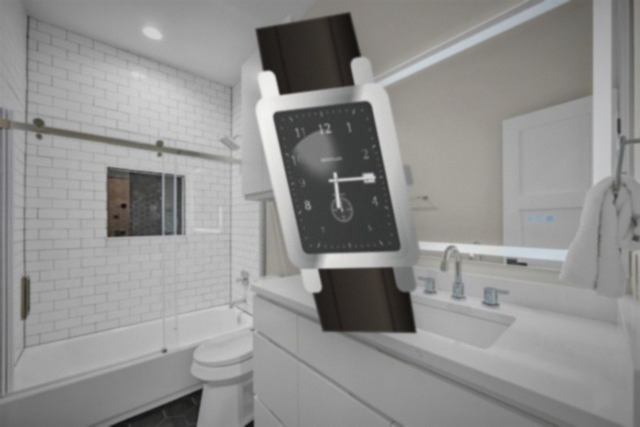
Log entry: {"hour": 6, "minute": 15}
